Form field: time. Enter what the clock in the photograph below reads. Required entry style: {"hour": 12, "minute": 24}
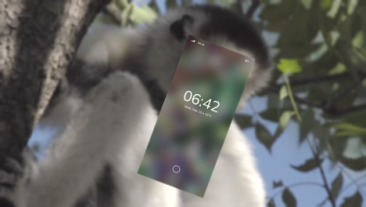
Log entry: {"hour": 6, "minute": 42}
